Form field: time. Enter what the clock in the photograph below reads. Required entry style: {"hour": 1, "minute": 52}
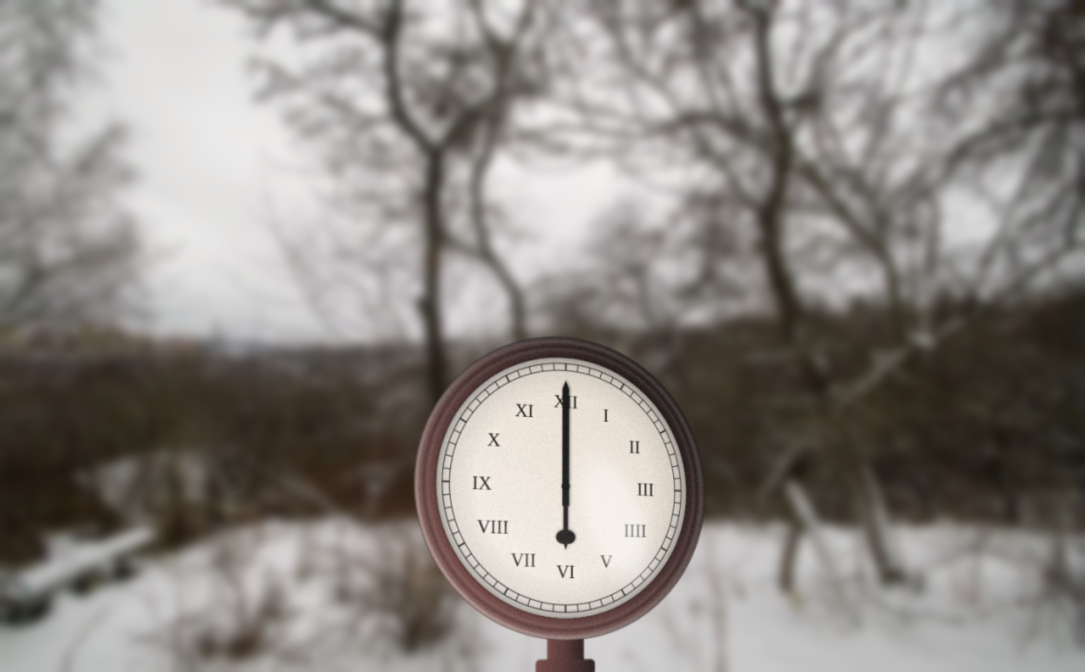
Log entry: {"hour": 6, "minute": 0}
